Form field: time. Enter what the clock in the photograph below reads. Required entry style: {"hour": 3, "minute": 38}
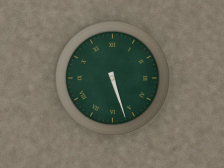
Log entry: {"hour": 5, "minute": 27}
